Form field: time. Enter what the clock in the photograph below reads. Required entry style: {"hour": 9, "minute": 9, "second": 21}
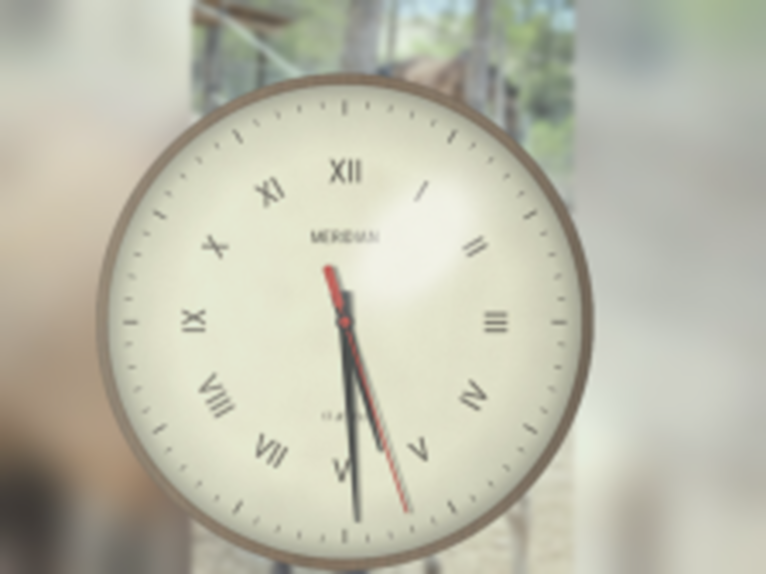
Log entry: {"hour": 5, "minute": 29, "second": 27}
